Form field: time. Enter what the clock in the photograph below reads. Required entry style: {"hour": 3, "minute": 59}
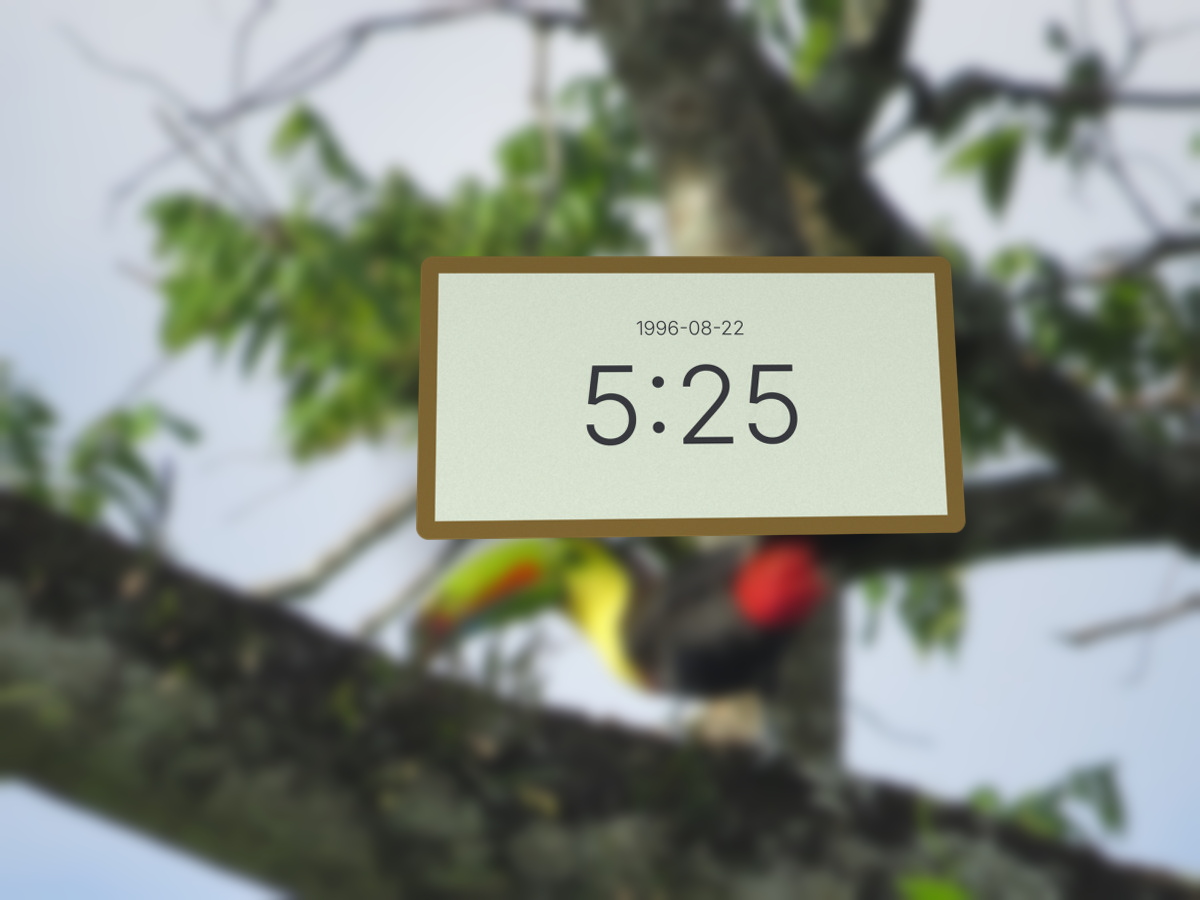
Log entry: {"hour": 5, "minute": 25}
